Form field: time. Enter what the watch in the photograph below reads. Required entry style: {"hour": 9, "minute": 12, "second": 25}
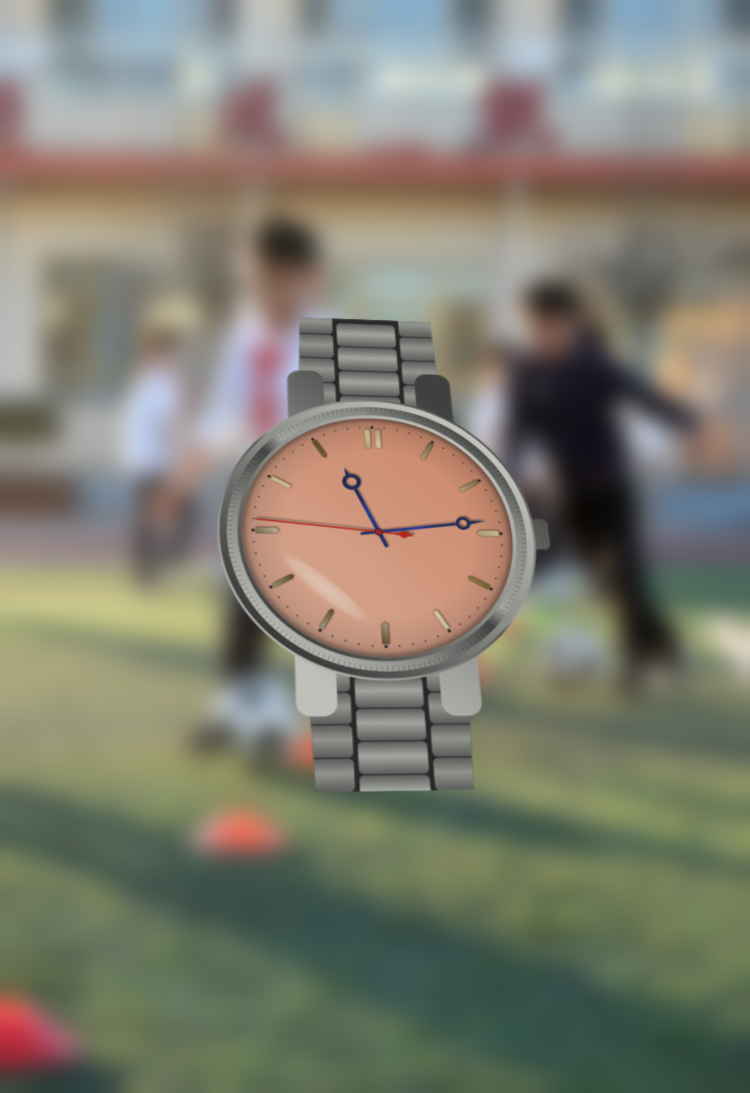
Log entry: {"hour": 11, "minute": 13, "second": 46}
